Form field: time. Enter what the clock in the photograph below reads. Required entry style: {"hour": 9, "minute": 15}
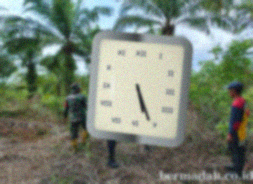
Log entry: {"hour": 5, "minute": 26}
